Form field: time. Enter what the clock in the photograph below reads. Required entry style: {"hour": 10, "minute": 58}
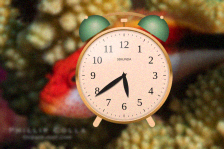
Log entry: {"hour": 5, "minute": 39}
